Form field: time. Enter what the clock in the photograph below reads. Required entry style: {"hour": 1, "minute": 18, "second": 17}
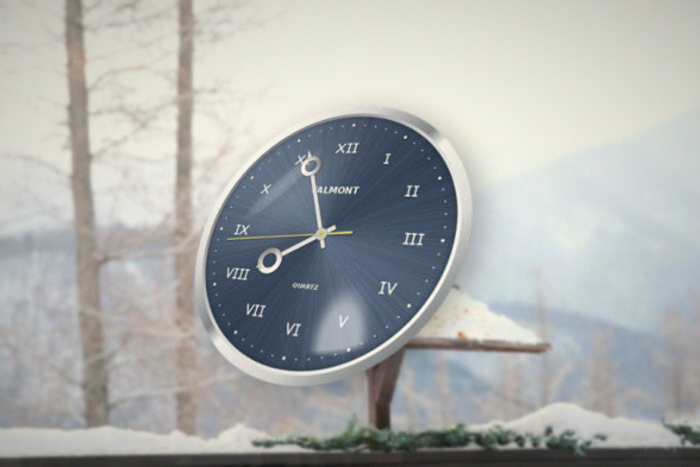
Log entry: {"hour": 7, "minute": 55, "second": 44}
